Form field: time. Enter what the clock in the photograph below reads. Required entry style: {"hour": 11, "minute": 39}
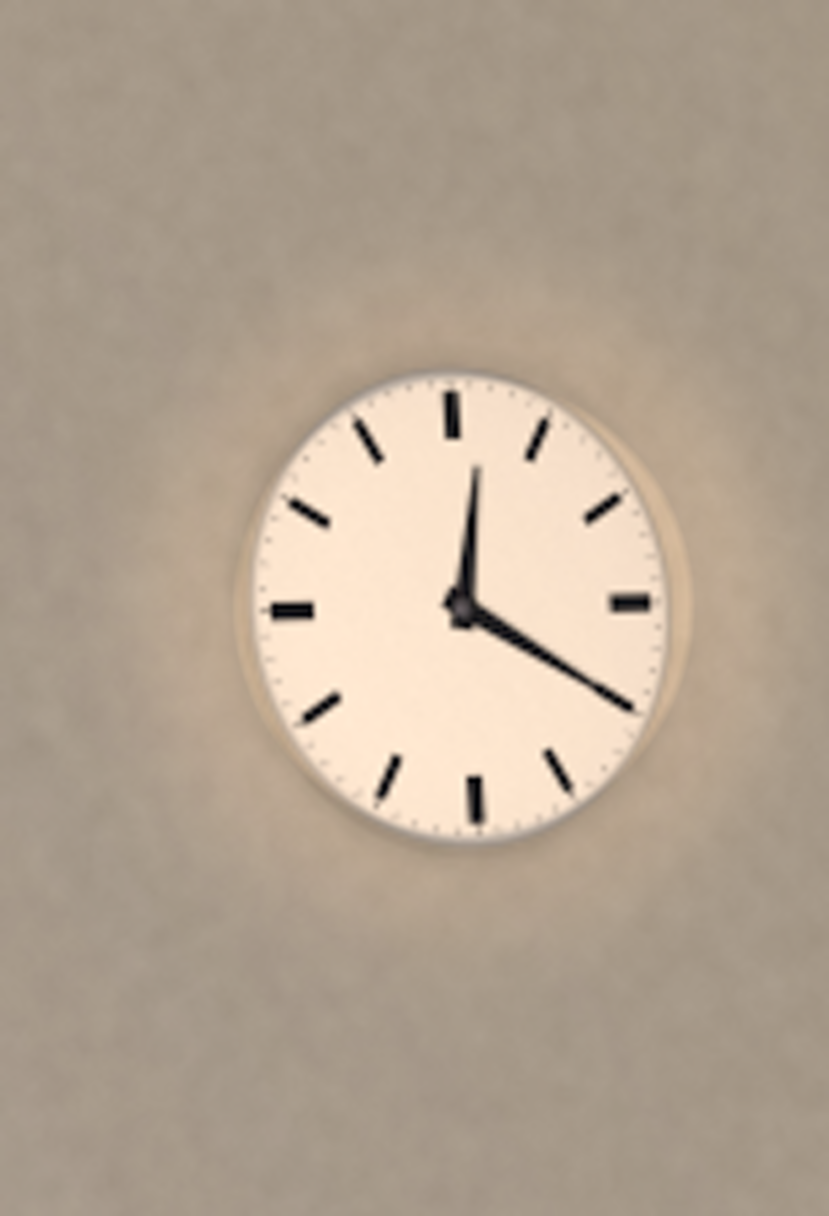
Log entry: {"hour": 12, "minute": 20}
